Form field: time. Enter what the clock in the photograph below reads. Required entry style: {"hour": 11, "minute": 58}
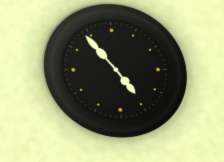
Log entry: {"hour": 4, "minute": 54}
